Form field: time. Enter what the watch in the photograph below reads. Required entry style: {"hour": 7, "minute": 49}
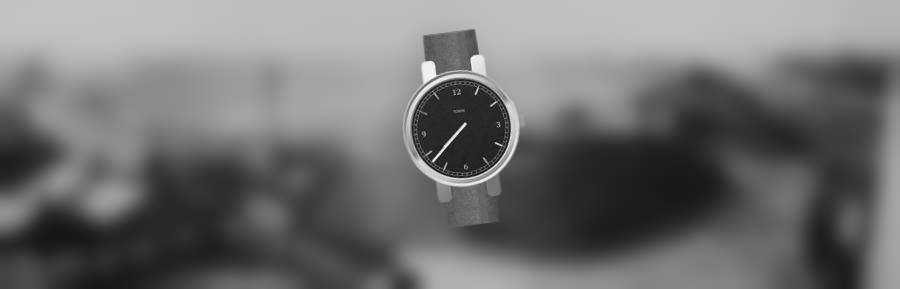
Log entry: {"hour": 7, "minute": 38}
